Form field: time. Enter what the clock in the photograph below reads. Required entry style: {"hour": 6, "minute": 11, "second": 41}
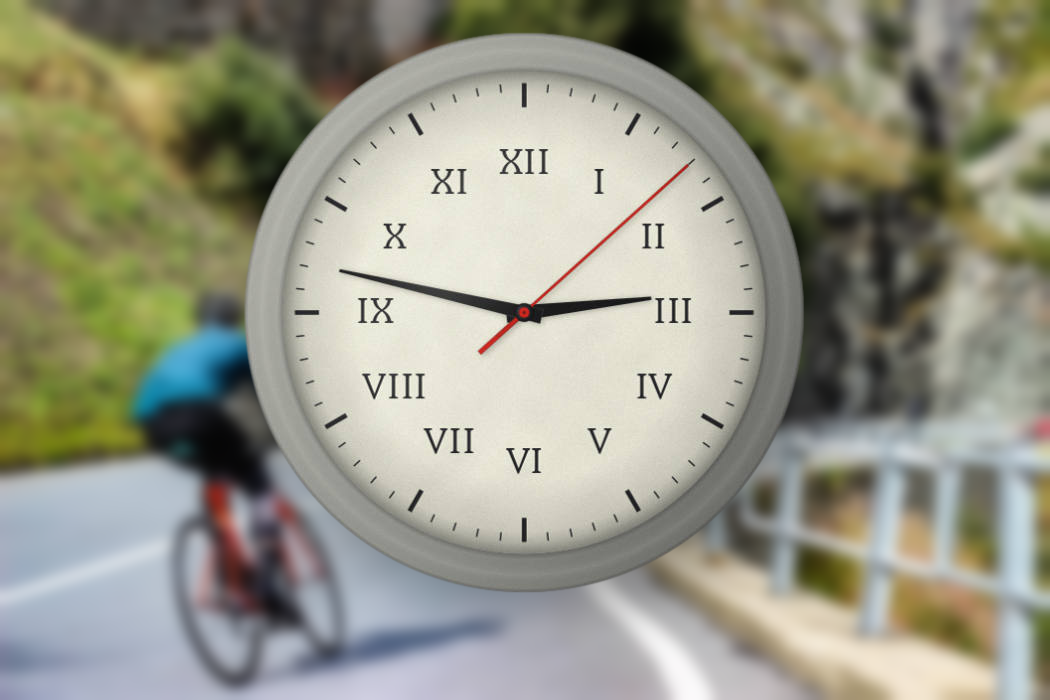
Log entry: {"hour": 2, "minute": 47, "second": 8}
